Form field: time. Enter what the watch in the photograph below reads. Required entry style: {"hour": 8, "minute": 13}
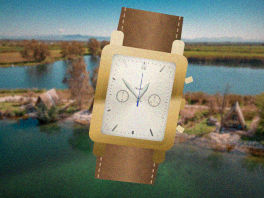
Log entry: {"hour": 12, "minute": 52}
